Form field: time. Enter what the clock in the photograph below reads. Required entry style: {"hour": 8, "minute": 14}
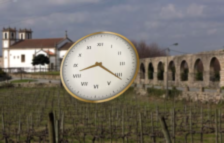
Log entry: {"hour": 8, "minute": 21}
